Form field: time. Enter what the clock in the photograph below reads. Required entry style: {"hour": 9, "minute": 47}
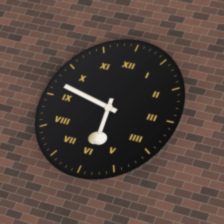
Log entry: {"hour": 5, "minute": 47}
